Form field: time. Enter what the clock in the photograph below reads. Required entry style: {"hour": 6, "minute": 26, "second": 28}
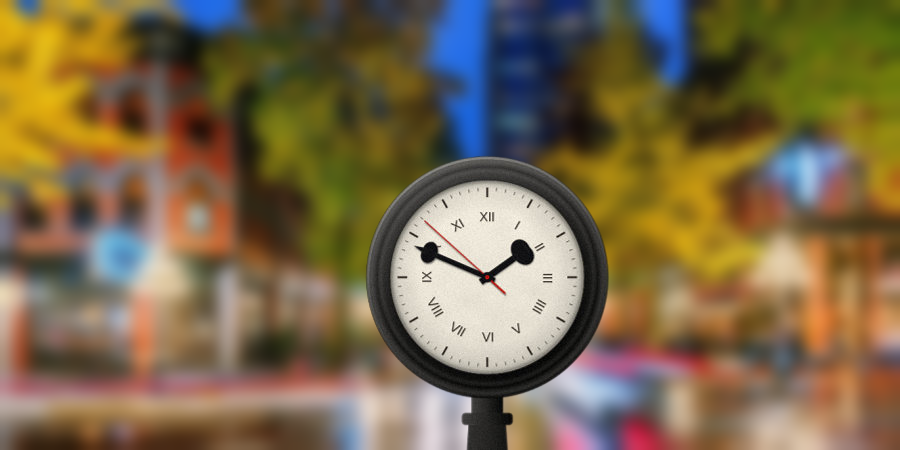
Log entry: {"hour": 1, "minute": 48, "second": 52}
